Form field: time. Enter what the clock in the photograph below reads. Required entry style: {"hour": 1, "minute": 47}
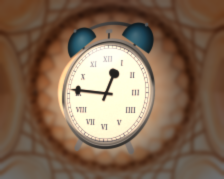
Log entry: {"hour": 12, "minute": 46}
